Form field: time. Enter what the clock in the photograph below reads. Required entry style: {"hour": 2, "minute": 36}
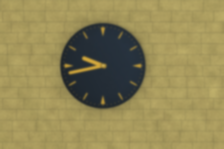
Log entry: {"hour": 9, "minute": 43}
